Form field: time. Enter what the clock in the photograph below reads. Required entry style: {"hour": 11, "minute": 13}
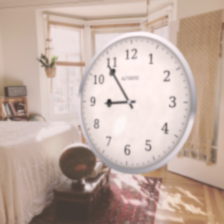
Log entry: {"hour": 8, "minute": 54}
